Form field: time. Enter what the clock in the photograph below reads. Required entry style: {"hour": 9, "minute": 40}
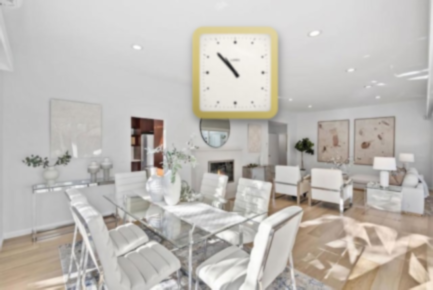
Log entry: {"hour": 10, "minute": 53}
